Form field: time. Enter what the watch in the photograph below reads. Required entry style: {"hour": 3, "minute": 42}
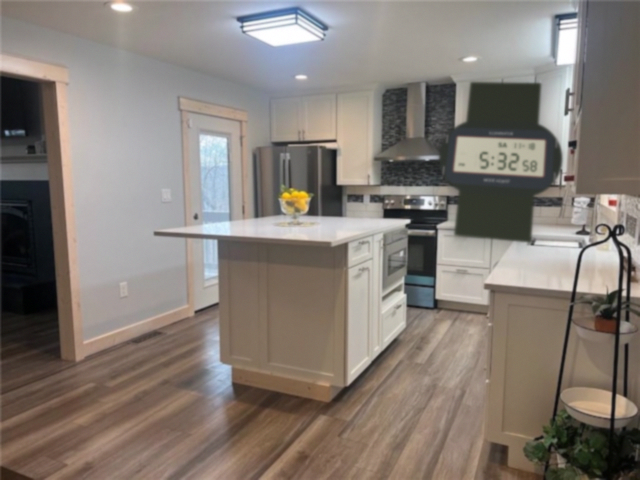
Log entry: {"hour": 5, "minute": 32}
